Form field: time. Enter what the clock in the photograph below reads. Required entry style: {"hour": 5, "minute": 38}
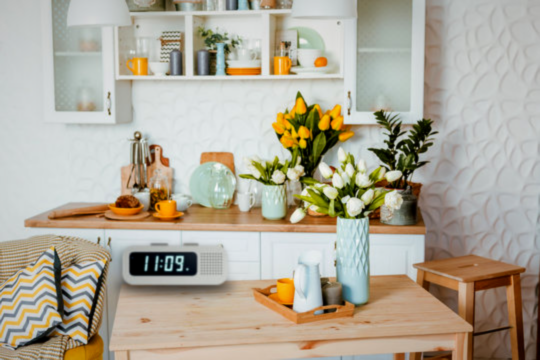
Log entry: {"hour": 11, "minute": 9}
